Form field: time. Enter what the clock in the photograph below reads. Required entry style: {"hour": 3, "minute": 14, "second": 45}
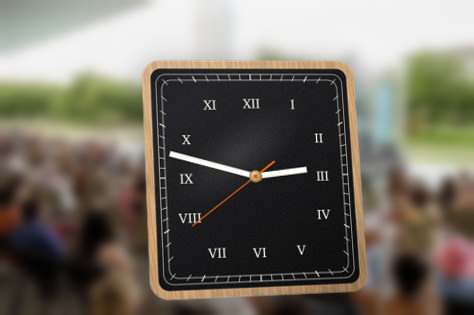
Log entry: {"hour": 2, "minute": 47, "second": 39}
